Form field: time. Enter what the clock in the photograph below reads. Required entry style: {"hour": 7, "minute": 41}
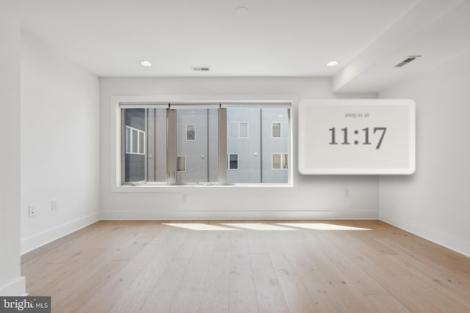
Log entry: {"hour": 11, "minute": 17}
